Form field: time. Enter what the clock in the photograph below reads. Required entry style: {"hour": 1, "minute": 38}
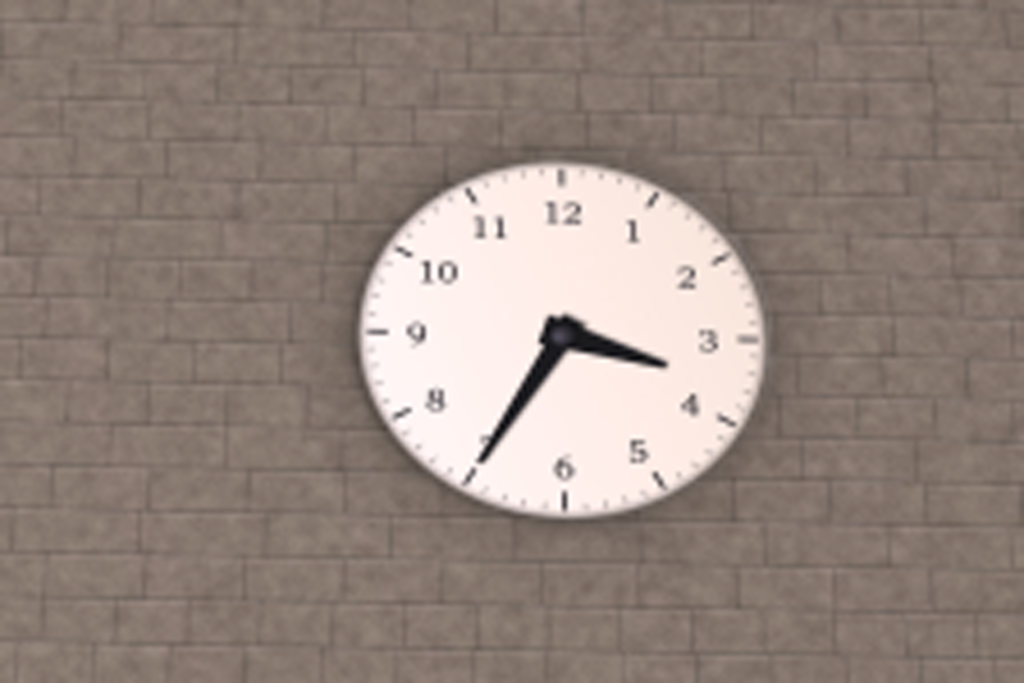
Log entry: {"hour": 3, "minute": 35}
